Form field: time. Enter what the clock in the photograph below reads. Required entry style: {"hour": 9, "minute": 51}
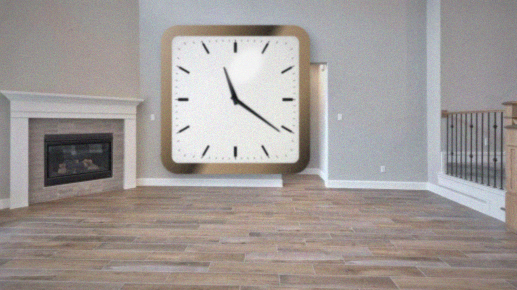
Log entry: {"hour": 11, "minute": 21}
